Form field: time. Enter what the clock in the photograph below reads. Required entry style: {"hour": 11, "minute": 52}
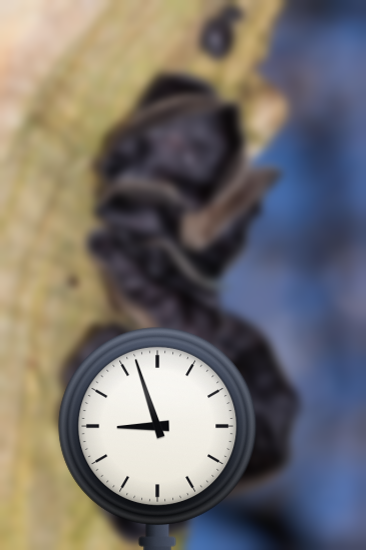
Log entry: {"hour": 8, "minute": 57}
